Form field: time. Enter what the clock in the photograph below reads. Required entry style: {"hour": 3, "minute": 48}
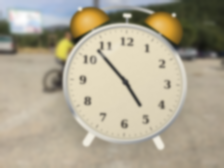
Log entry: {"hour": 4, "minute": 53}
